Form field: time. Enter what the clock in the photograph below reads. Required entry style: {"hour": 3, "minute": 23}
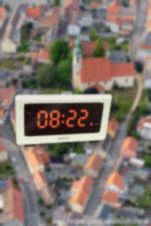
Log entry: {"hour": 8, "minute": 22}
